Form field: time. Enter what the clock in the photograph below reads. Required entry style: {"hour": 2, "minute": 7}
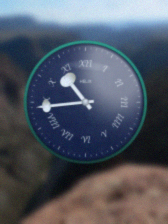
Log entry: {"hour": 10, "minute": 44}
